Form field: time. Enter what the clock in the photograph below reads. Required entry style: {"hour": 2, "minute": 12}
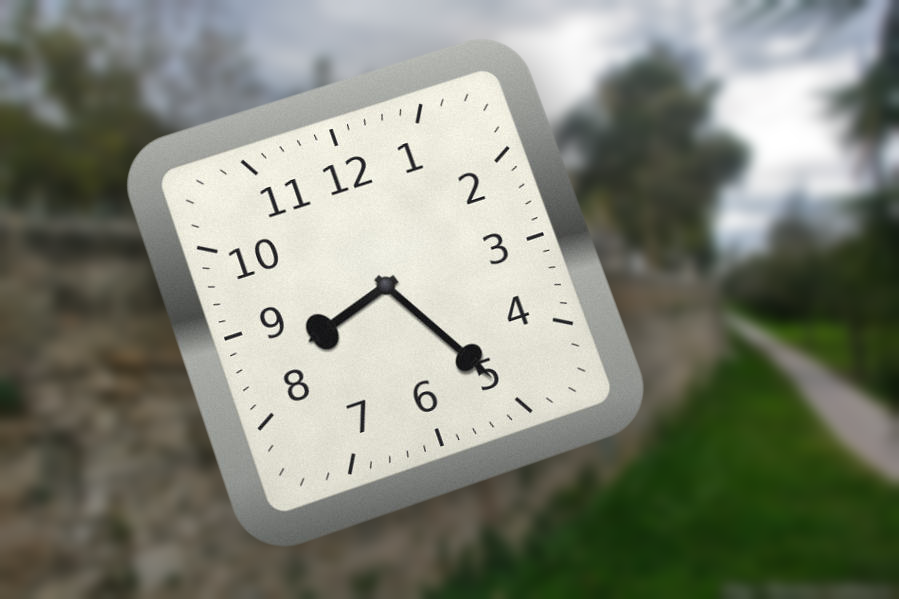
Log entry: {"hour": 8, "minute": 25}
